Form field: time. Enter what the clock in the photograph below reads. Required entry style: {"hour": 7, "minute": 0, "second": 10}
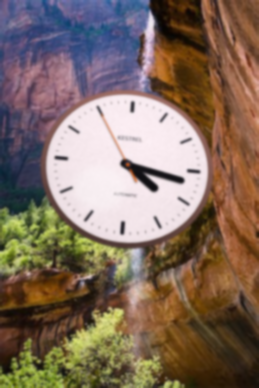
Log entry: {"hour": 4, "minute": 16, "second": 55}
